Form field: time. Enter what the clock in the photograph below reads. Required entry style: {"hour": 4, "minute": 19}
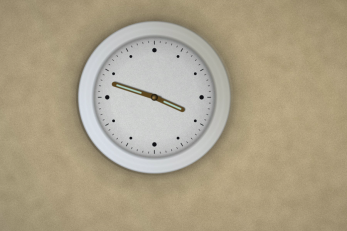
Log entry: {"hour": 3, "minute": 48}
